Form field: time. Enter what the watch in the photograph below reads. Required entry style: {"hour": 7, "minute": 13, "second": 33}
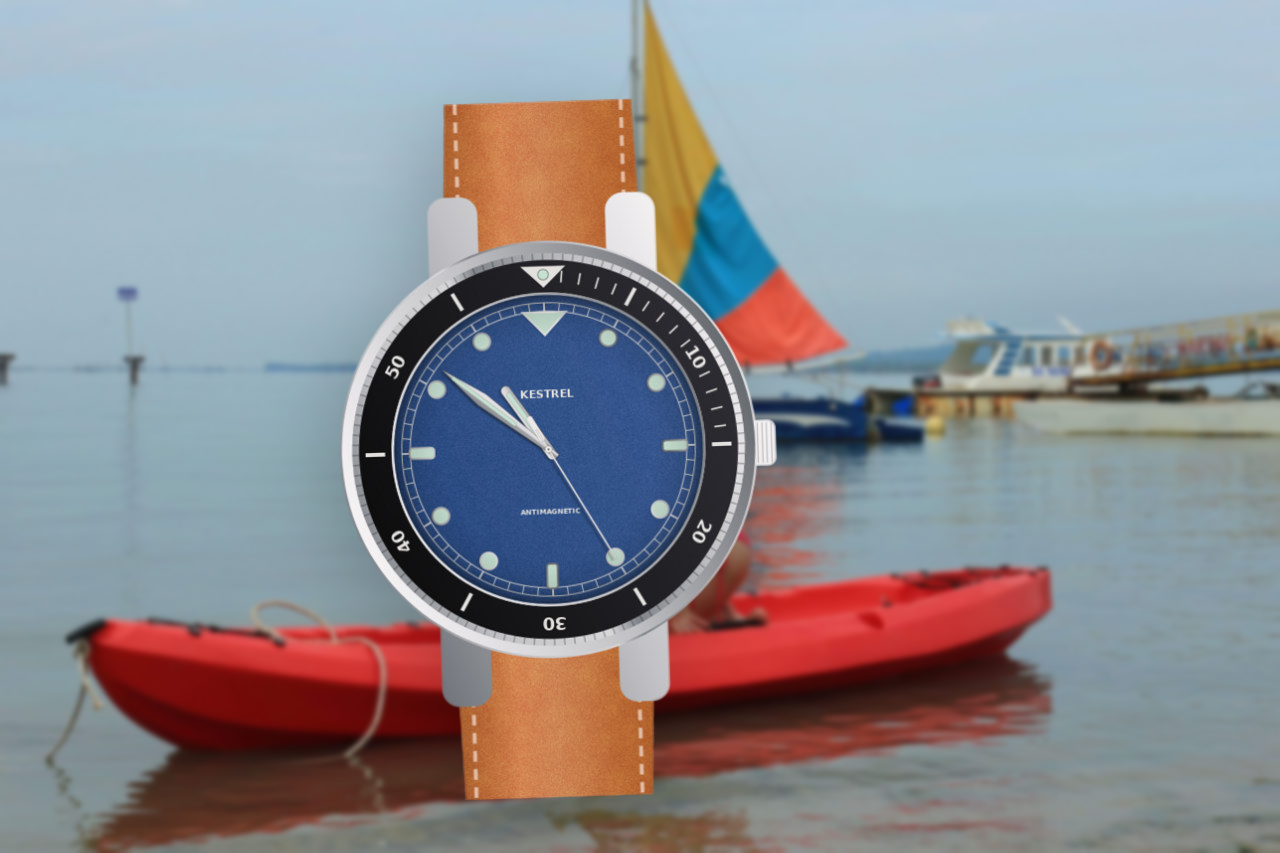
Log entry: {"hour": 10, "minute": 51, "second": 25}
